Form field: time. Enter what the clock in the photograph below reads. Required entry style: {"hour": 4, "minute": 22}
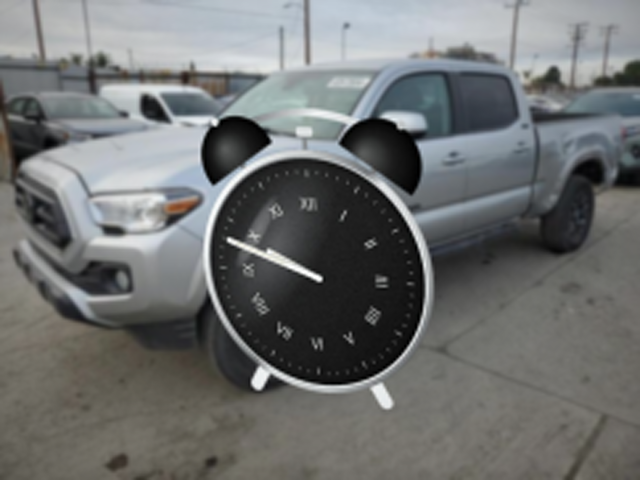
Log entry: {"hour": 9, "minute": 48}
